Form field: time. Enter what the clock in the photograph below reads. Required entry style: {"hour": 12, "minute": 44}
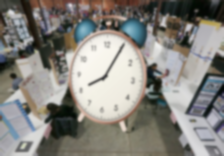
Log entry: {"hour": 8, "minute": 5}
